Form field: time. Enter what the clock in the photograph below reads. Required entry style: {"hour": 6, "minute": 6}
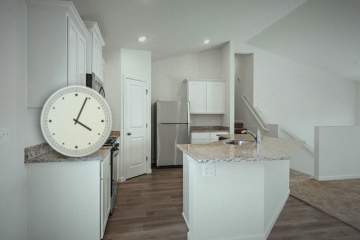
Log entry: {"hour": 4, "minute": 4}
